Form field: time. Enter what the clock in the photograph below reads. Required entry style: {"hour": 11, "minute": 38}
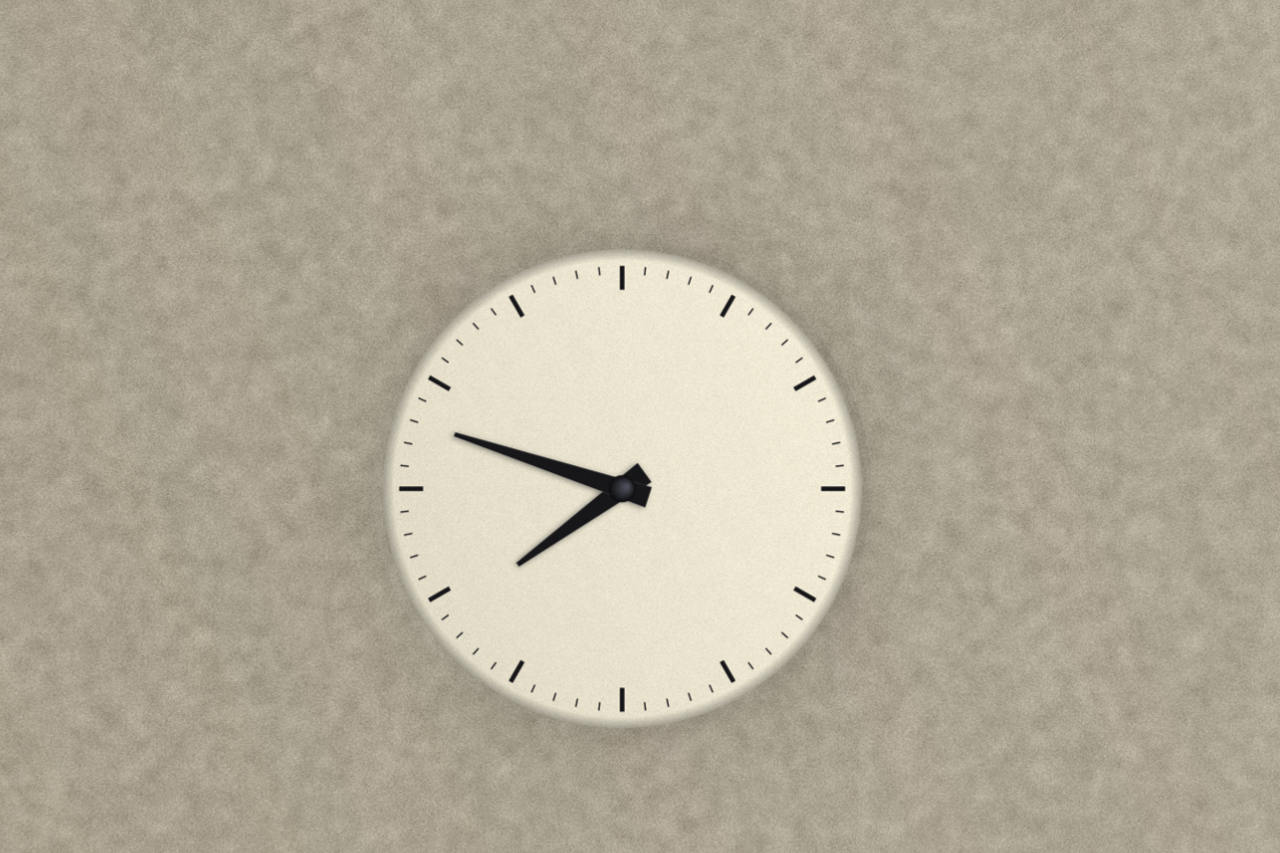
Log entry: {"hour": 7, "minute": 48}
